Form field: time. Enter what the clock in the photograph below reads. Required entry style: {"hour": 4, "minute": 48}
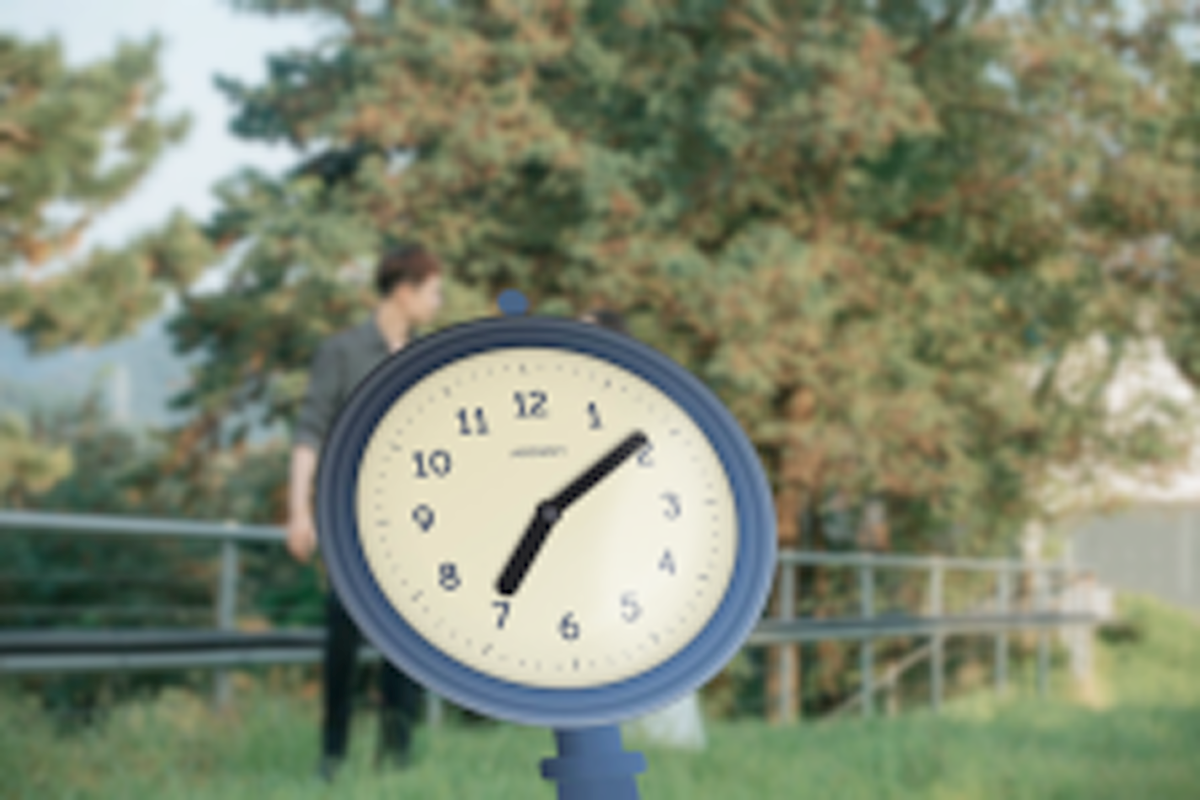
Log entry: {"hour": 7, "minute": 9}
